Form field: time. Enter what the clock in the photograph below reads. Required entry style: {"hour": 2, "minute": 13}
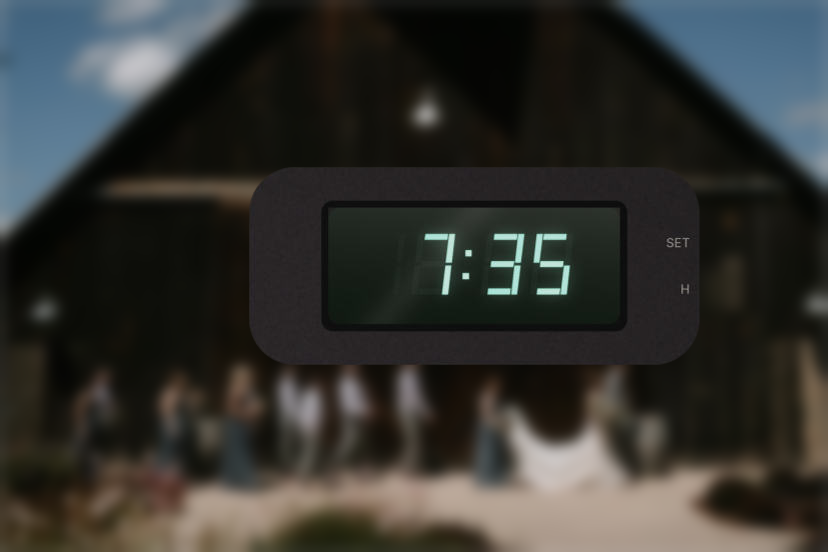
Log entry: {"hour": 7, "minute": 35}
